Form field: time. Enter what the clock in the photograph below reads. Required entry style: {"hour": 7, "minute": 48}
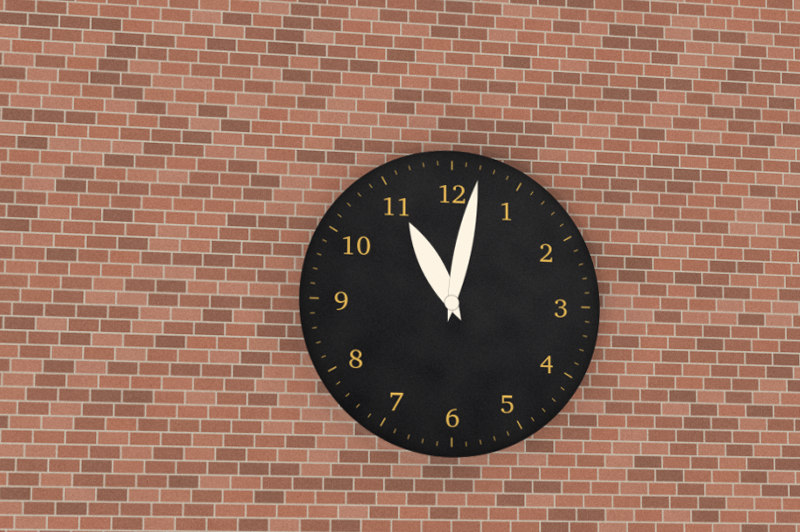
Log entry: {"hour": 11, "minute": 2}
